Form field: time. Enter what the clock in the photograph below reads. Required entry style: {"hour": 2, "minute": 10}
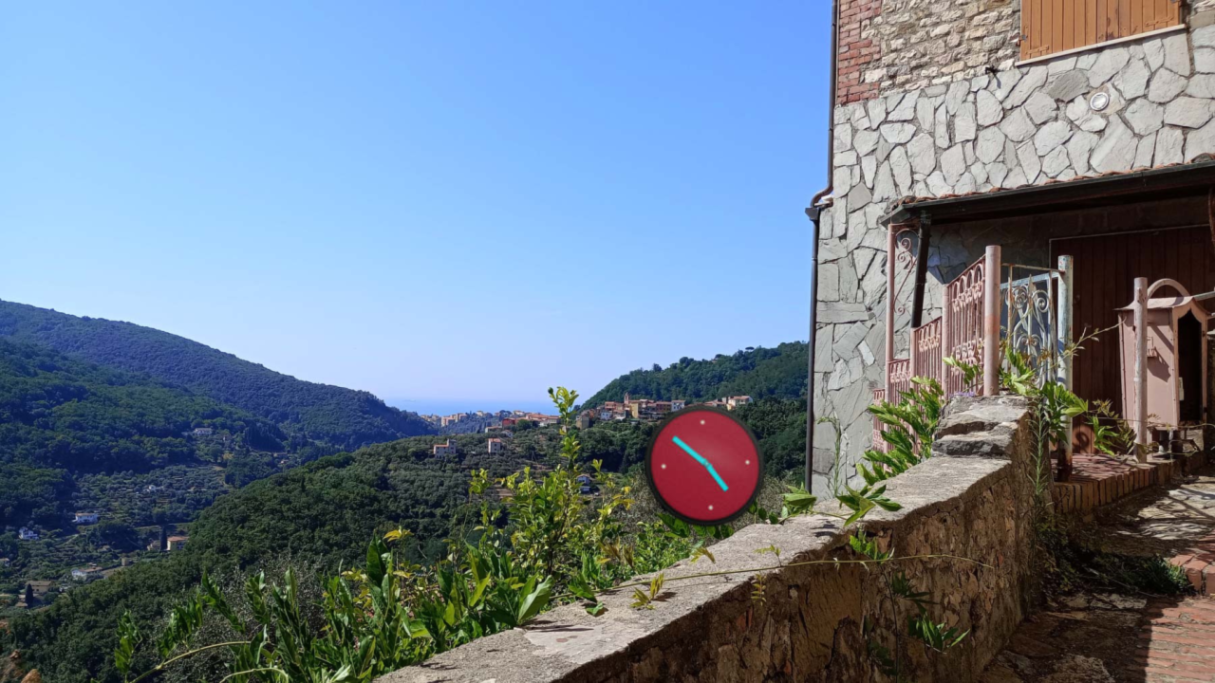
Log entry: {"hour": 4, "minute": 52}
